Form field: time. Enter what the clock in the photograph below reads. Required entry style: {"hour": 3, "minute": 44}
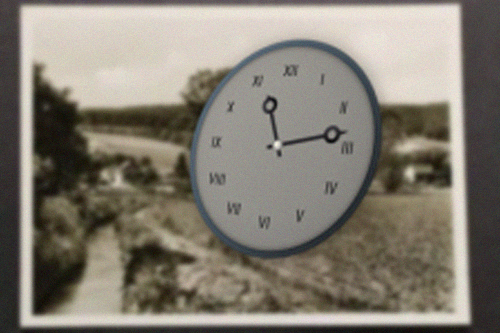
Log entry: {"hour": 11, "minute": 13}
